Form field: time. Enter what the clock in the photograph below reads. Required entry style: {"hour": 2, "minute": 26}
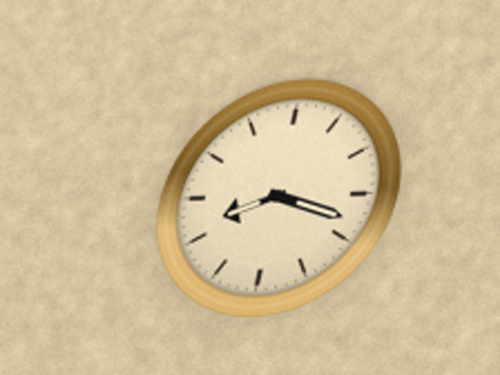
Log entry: {"hour": 8, "minute": 18}
